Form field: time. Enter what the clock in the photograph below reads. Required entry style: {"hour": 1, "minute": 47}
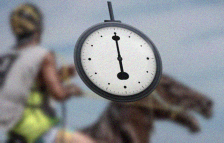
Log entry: {"hour": 6, "minute": 0}
